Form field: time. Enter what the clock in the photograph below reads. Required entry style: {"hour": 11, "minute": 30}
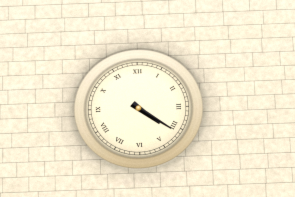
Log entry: {"hour": 4, "minute": 21}
